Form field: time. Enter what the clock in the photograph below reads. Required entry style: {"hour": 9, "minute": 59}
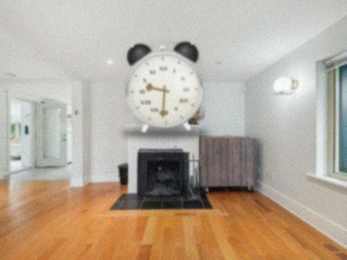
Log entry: {"hour": 9, "minute": 31}
